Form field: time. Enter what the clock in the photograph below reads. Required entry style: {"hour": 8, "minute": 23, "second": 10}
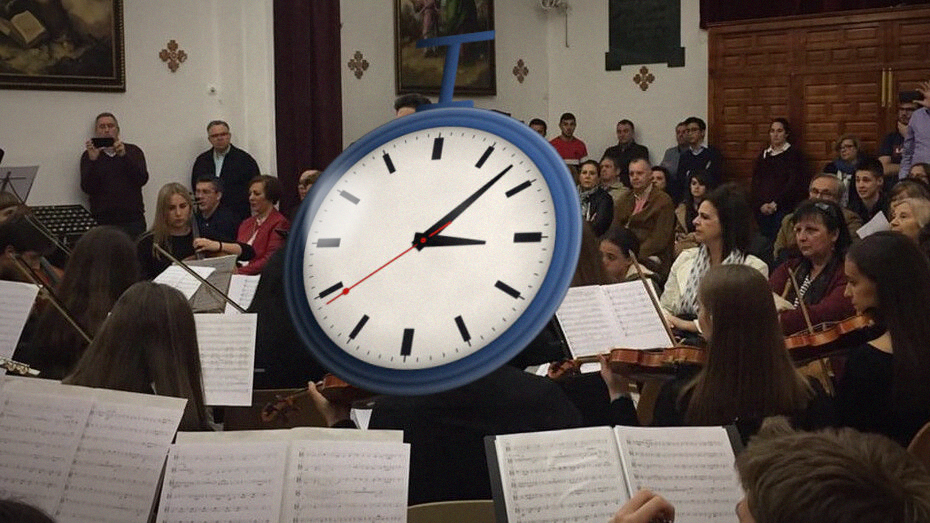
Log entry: {"hour": 3, "minute": 7, "second": 39}
